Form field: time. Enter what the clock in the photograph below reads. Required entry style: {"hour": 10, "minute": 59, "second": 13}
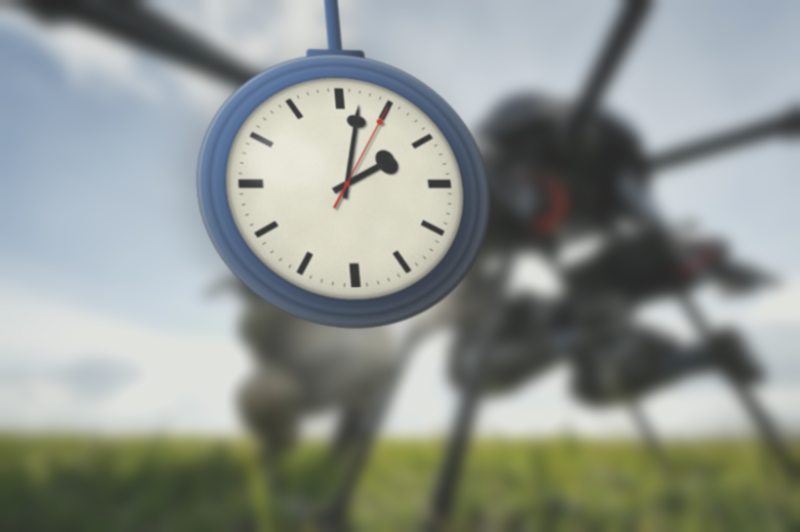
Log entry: {"hour": 2, "minute": 2, "second": 5}
